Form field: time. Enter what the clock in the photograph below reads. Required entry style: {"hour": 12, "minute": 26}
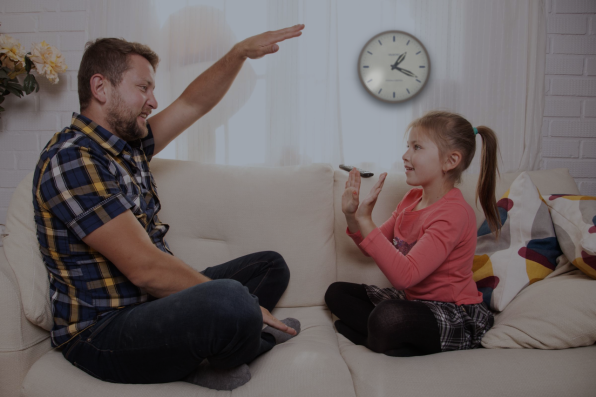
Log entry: {"hour": 1, "minute": 19}
